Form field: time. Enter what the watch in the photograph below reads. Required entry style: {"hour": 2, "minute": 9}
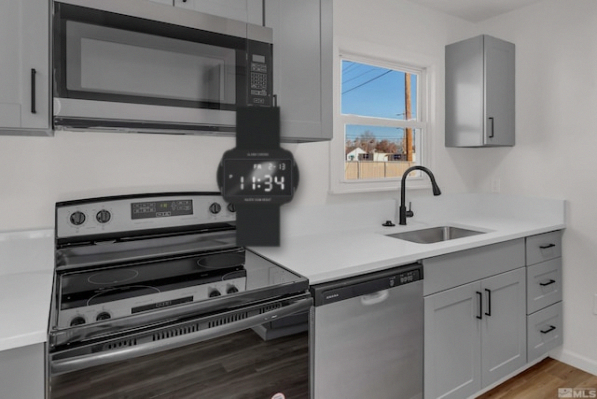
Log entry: {"hour": 11, "minute": 34}
